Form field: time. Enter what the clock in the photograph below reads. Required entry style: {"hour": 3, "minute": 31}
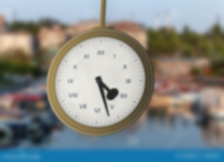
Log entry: {"hour": 4, "minute": 27}
